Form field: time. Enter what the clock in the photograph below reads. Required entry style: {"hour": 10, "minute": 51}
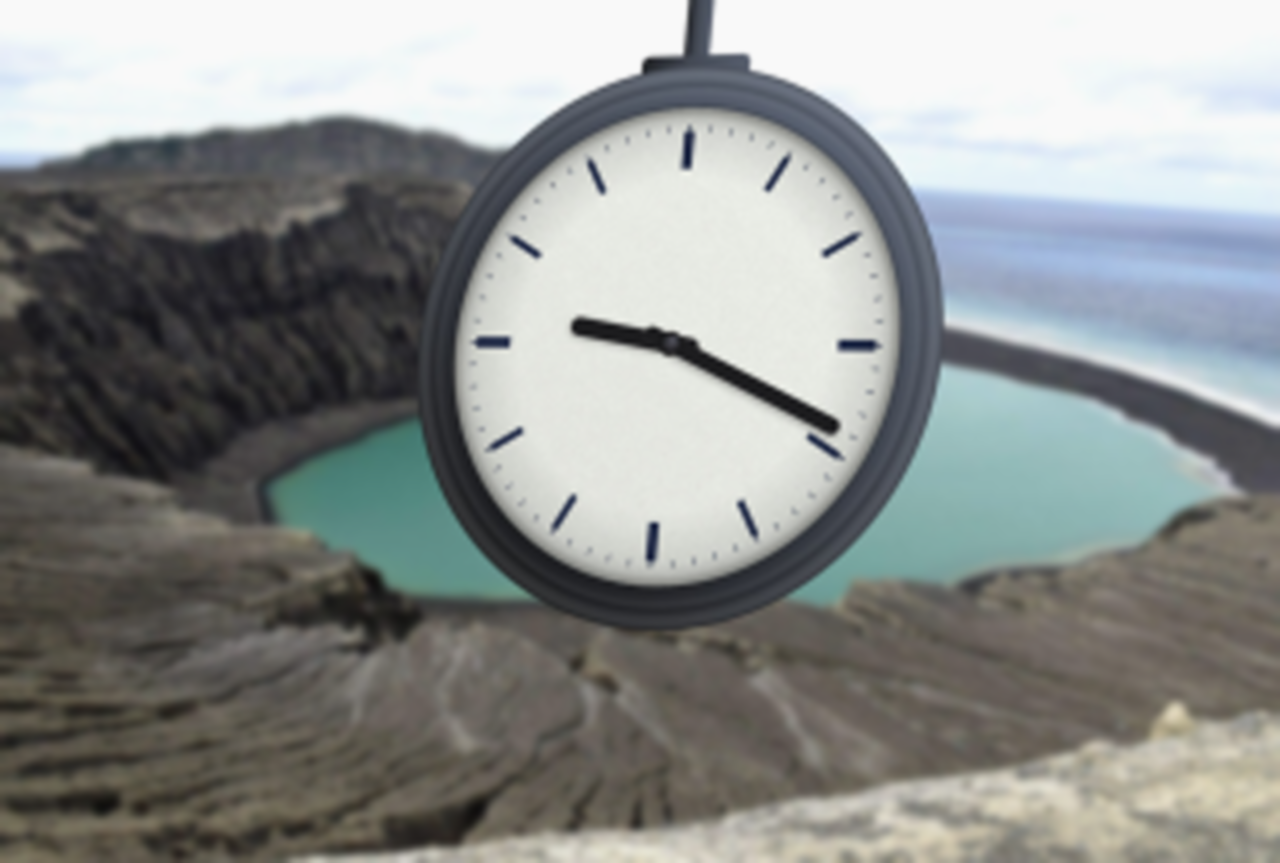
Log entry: {"hour": 9, "minute": 19}
